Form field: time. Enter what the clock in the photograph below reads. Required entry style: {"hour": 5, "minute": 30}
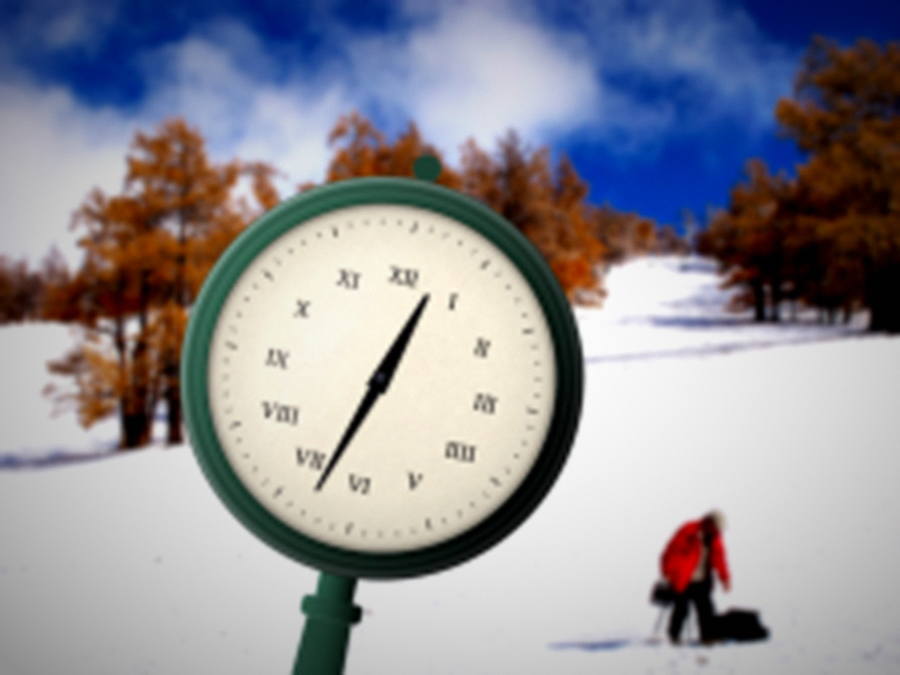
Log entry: {"hour": 12, "minute": 33}
